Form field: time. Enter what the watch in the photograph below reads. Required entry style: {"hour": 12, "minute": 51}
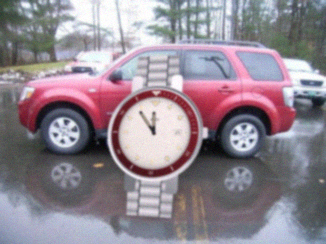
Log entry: {"hour": 11, "minute": 54}
